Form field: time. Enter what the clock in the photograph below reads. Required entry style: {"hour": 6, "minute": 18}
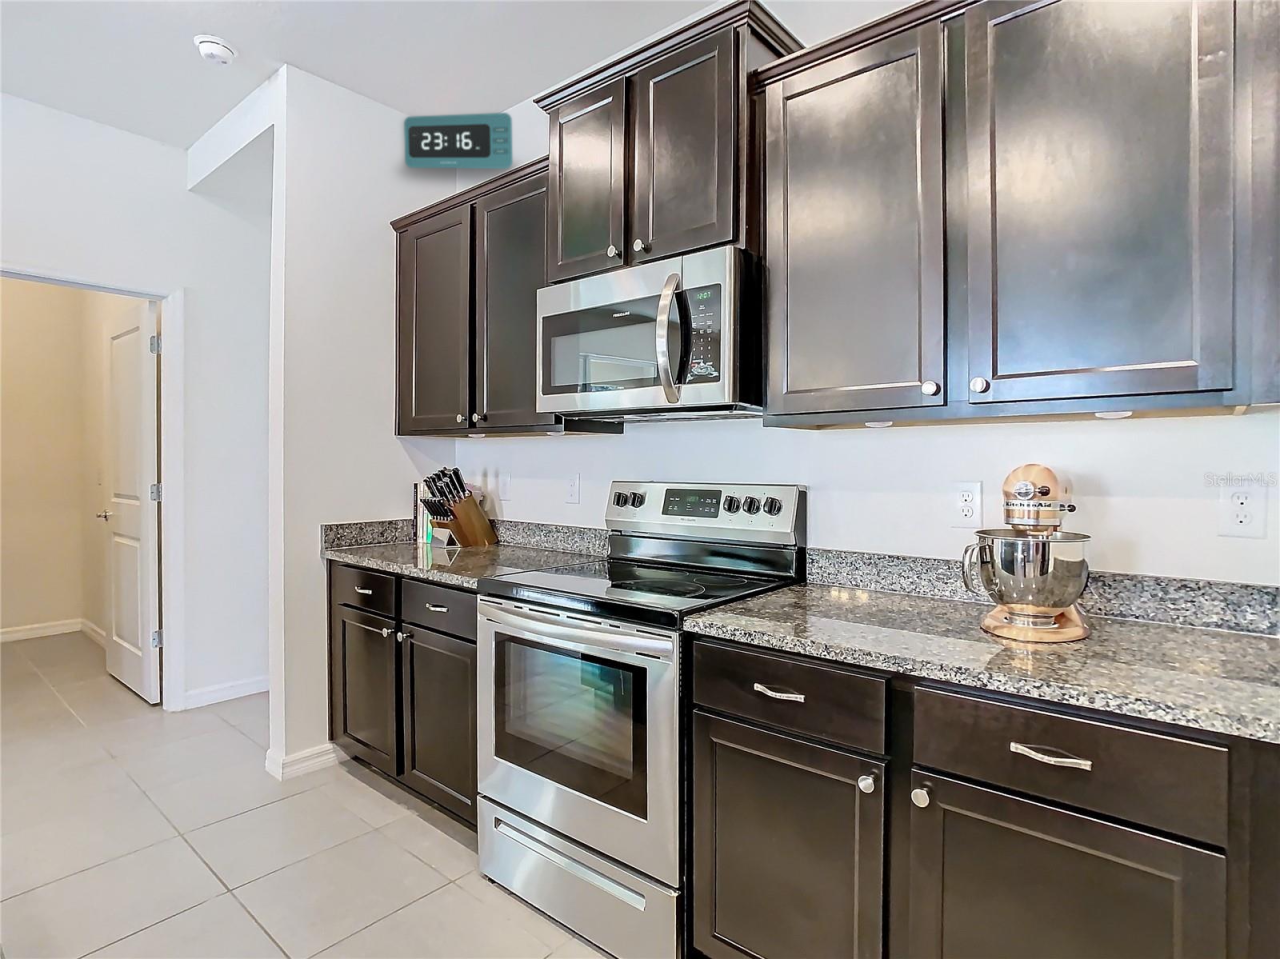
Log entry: {"hour": 23, "minute": 16}
